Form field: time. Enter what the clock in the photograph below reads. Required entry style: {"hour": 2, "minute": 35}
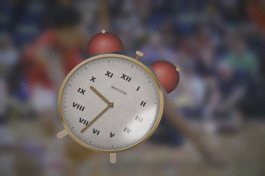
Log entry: {"hour": 9, "minute": 33}
